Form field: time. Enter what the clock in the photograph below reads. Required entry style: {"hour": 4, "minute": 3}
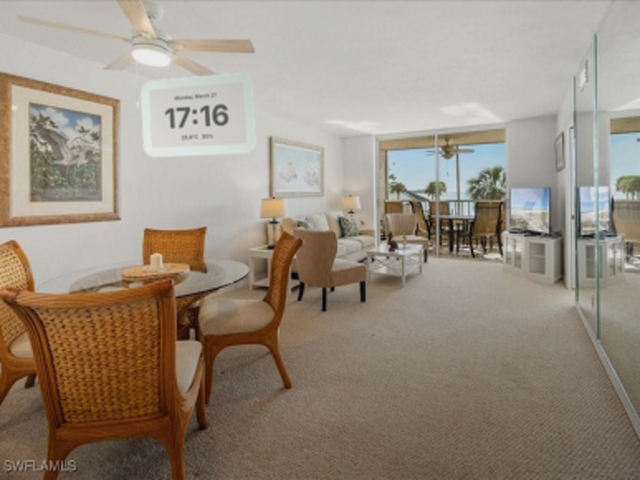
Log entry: {"hour": 17, "minute": 16}
